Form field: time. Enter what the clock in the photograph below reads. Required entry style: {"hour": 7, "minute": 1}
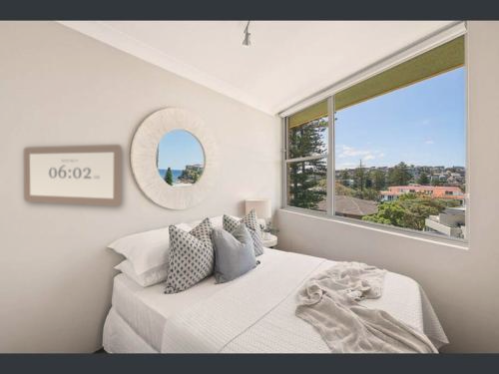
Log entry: {"hour": 6, "minute": 2}
